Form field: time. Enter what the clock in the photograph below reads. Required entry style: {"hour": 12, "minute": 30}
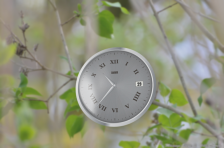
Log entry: {"hour": 10, "minute": 37}
